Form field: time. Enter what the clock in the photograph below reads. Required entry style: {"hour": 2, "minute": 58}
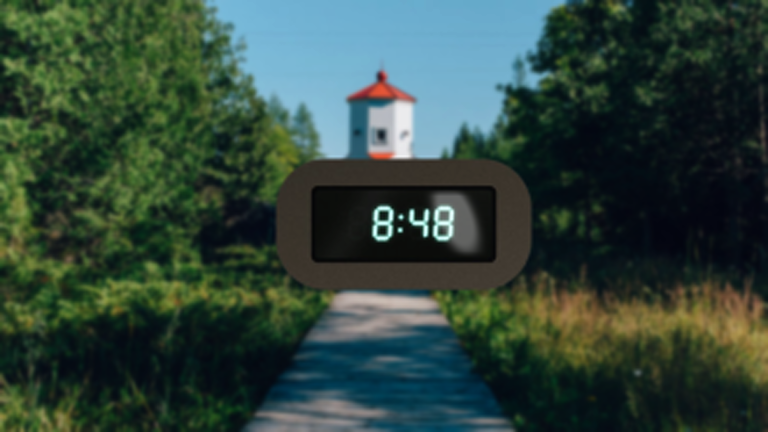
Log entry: {"hour": 8, "minute": 48}
